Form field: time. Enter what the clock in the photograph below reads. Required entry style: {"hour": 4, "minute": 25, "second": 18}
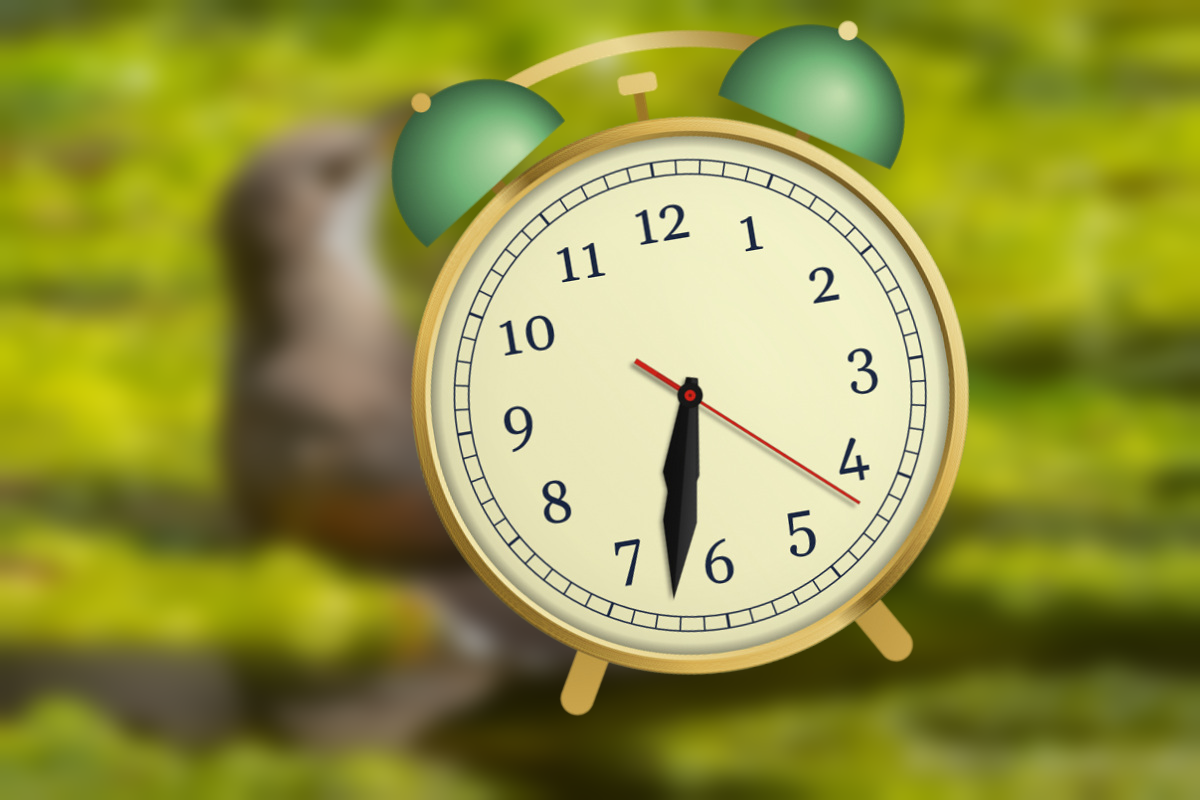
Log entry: {"hour": 6, "minute": 32, "second": 22}
